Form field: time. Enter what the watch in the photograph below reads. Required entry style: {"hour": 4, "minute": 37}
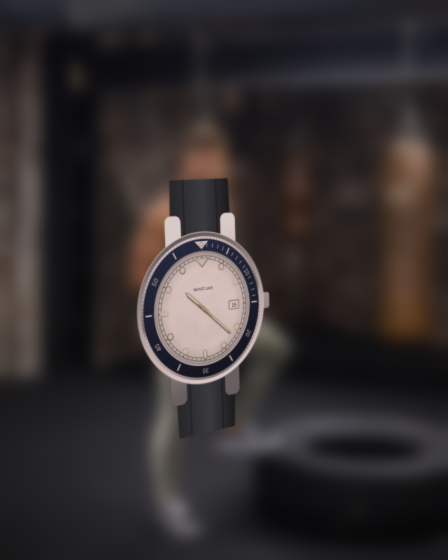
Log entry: {"hour": 10, "minute": 22}
